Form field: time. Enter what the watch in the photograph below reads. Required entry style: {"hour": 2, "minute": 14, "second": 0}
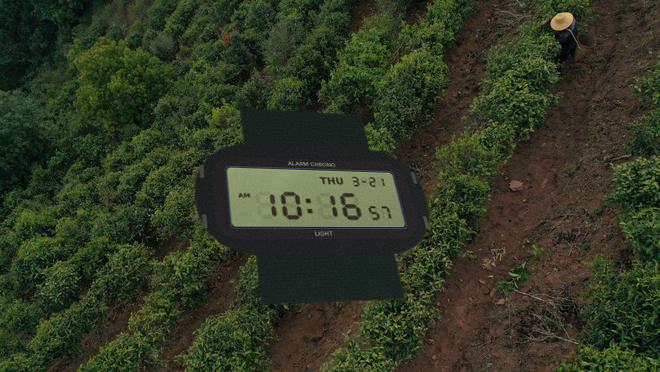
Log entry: {"hour": 10, "minute": 16, "second": 57}
